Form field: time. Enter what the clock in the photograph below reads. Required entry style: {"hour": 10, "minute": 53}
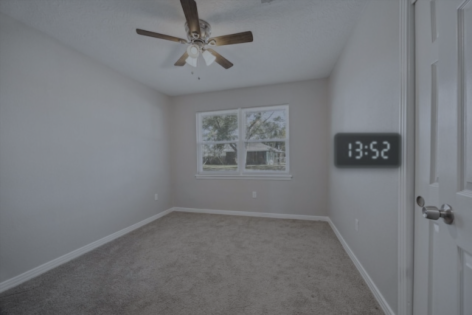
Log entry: {"hour": 13, "minute": 52}
